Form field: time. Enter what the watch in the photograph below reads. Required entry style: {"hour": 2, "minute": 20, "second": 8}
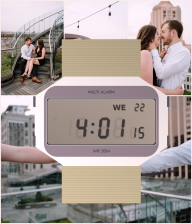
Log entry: {"hour": 4, "minute": 1, "second": 15}
